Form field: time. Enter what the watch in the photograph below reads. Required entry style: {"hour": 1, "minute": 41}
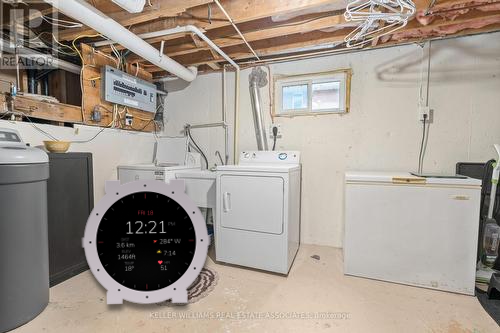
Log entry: {"hour": 12, "minute": 21}
